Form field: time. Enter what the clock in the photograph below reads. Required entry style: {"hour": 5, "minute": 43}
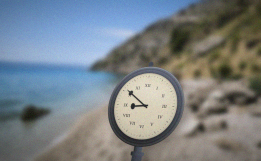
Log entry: {"hour": 8, "minute": 51}
